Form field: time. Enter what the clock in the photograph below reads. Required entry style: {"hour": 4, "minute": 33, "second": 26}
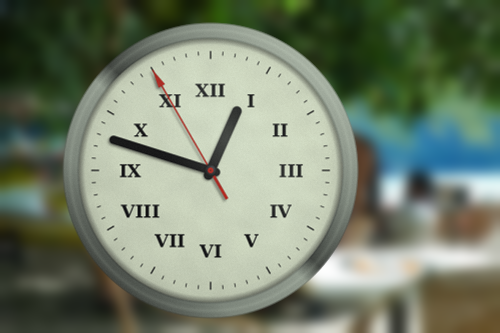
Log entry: {"hour": 12, "minute": 47, "second": 55}
